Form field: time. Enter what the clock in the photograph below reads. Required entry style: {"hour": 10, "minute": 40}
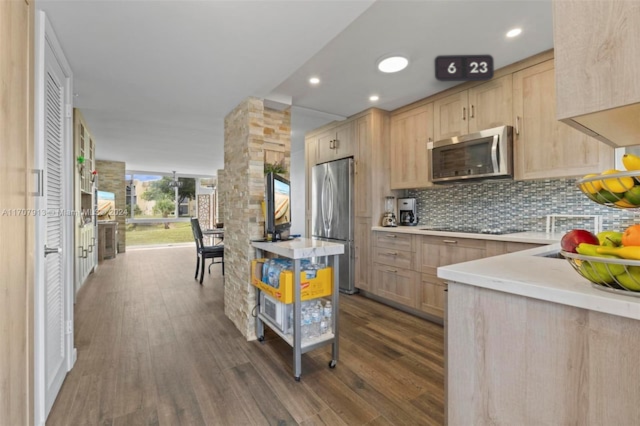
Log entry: {"hour": 6, "minute": 23}
